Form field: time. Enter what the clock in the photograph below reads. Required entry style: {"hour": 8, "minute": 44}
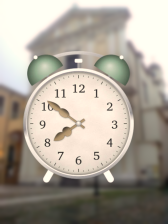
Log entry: {"hour": 7, "minute": 51}
